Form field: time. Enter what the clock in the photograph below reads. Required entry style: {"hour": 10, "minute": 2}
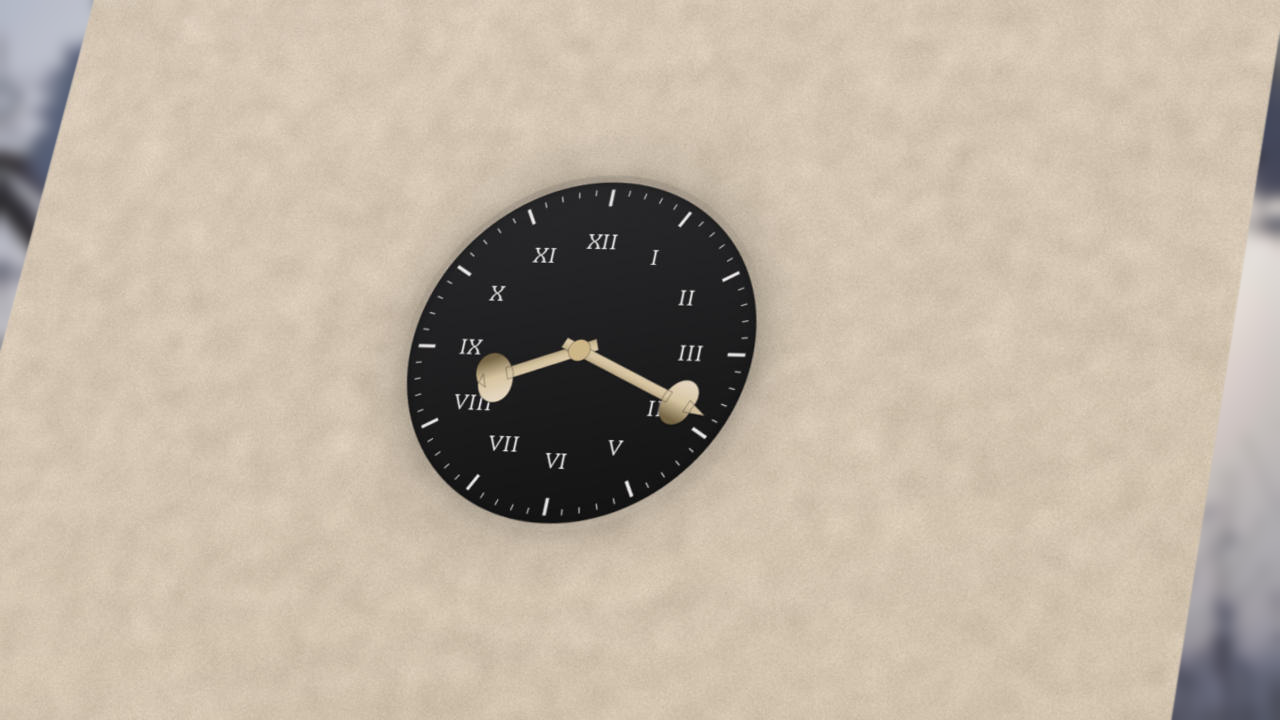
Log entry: {"hour": 8, "minute": 19}
